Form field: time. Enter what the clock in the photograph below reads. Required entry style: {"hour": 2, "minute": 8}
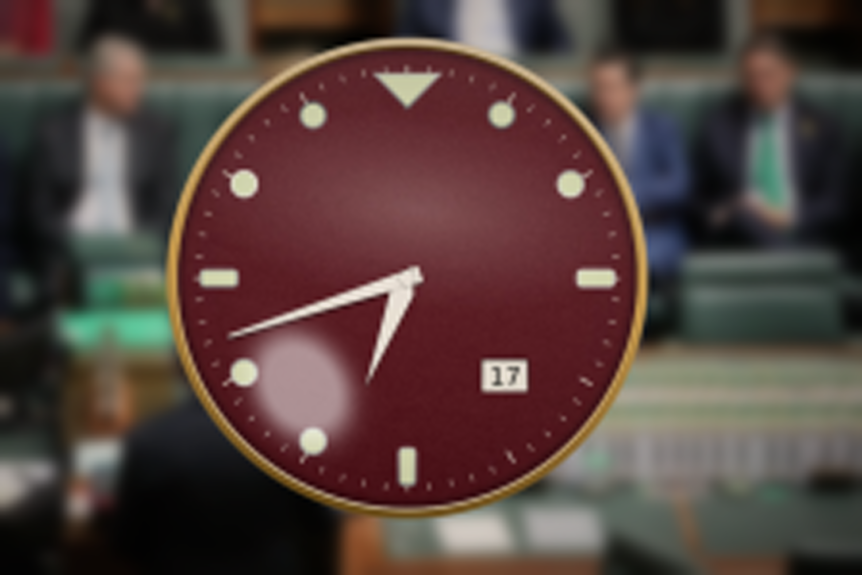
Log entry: {"hour": 6, "minute": 42}
